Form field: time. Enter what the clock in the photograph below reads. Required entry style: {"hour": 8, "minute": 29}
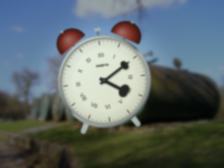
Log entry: {"hour": 4, "minute": 10}
